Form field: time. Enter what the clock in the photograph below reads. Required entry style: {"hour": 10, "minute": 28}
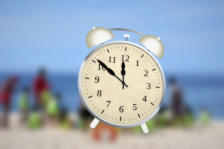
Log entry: {"hour": 11, "minute": 51}
